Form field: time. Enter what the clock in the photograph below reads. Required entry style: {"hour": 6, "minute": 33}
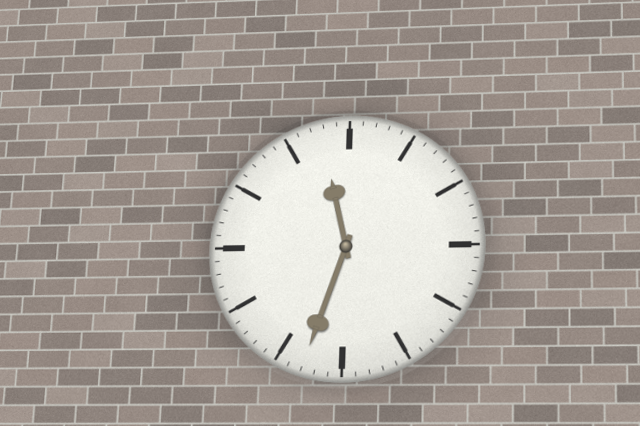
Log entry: {"hour": 11, "minute": 33}
